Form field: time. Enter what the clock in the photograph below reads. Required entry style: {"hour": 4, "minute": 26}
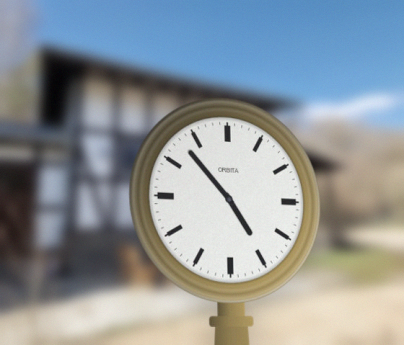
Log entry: {"hour": 4, "minute": 53}
